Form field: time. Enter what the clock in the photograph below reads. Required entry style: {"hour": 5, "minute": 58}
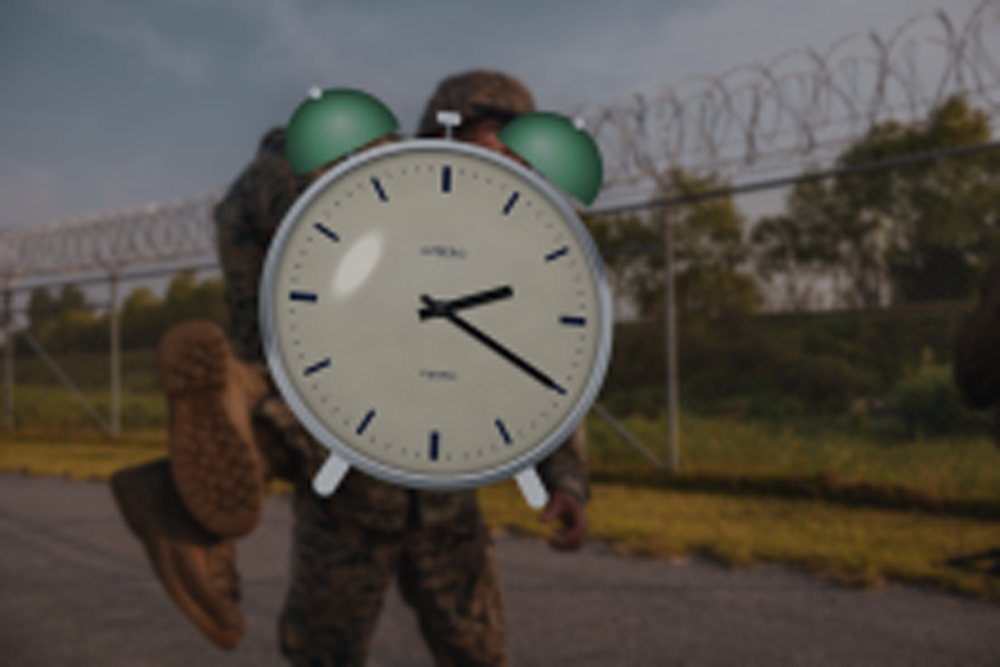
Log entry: {"hour": 2, "minute": 20}
